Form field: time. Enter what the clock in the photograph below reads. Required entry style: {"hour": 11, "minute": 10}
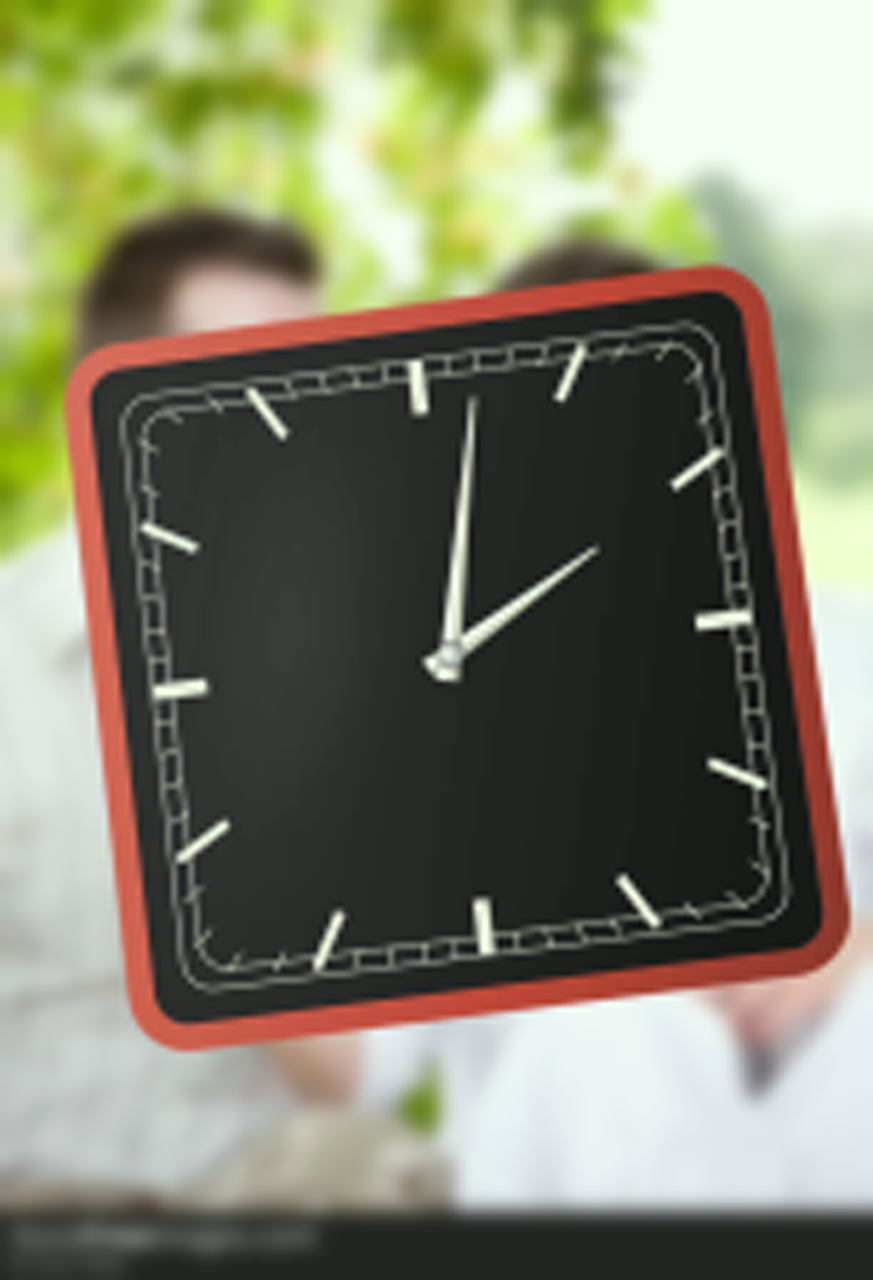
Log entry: {"hour": 2, "minute": 2}
